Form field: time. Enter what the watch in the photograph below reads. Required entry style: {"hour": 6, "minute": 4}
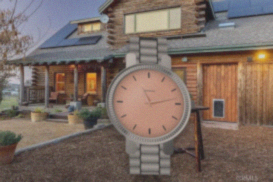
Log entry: {"hour": 11, "minute": 13}
